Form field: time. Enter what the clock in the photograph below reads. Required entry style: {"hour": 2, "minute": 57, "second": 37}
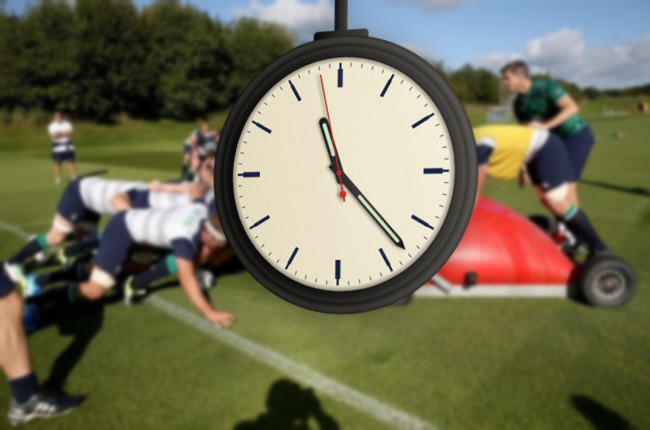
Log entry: {"hour": 11, "minute": 22, "second": 58}
